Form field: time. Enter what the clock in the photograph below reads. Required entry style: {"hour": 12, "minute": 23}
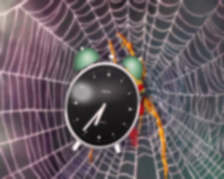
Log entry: {"hour": 6, "minute": 36}
